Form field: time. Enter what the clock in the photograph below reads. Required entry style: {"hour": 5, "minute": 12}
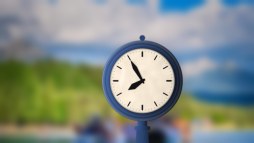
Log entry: {"hour": 7, "minute": 55}
